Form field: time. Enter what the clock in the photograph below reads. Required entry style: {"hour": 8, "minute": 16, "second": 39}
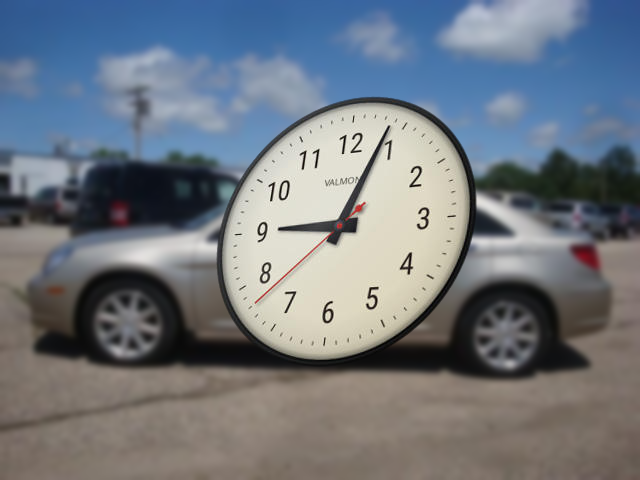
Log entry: {"hour": 9, "minute": 3, "second": 38}
